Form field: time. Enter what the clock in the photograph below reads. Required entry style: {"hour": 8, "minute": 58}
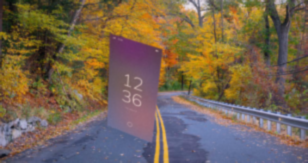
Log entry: {"hour": 12, "minute": 36}
